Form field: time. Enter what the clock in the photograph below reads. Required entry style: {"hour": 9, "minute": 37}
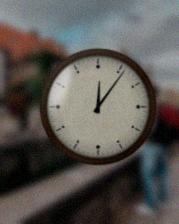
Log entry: {"hour": 12, "minute": 6}
